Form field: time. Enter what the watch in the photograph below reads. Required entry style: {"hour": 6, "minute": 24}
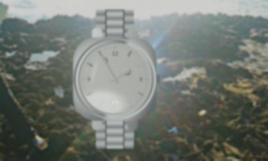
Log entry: {"hour": 1, "minute": 55}
